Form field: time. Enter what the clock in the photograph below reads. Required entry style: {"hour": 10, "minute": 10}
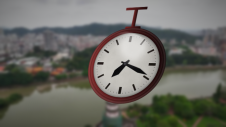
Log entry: {"hour": 7, "minute": 19}
